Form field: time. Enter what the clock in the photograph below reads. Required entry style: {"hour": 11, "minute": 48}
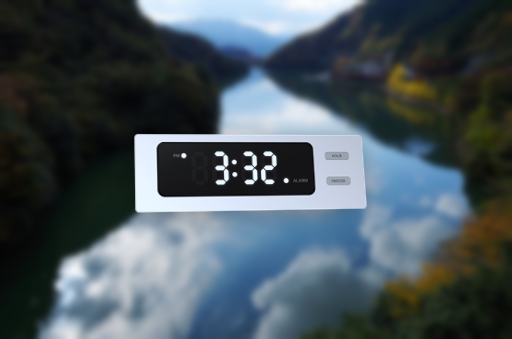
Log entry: {"hour": 3, "minute": 32}
